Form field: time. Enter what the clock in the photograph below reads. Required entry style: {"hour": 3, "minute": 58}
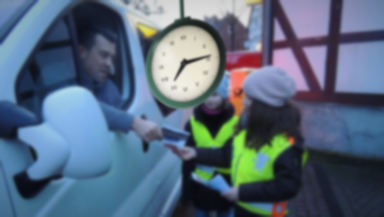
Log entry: {"hour": 7, "minute": 14}
